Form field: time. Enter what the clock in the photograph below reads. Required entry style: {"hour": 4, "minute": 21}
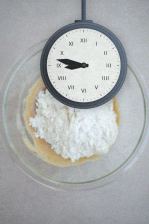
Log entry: {"hour": 8, "minute": 47}
